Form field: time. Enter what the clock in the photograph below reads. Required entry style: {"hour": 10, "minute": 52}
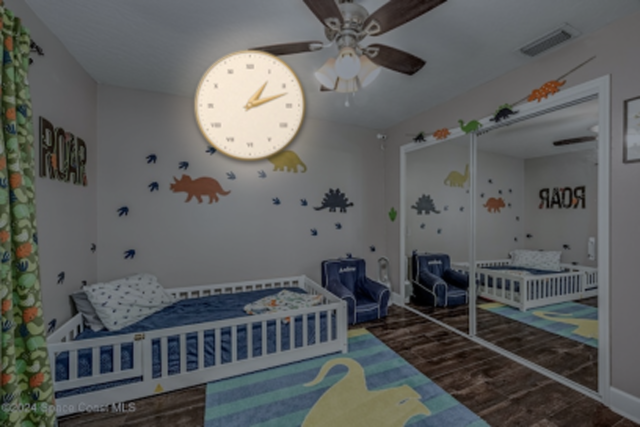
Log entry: {"hour": 1, "minute": 12}
